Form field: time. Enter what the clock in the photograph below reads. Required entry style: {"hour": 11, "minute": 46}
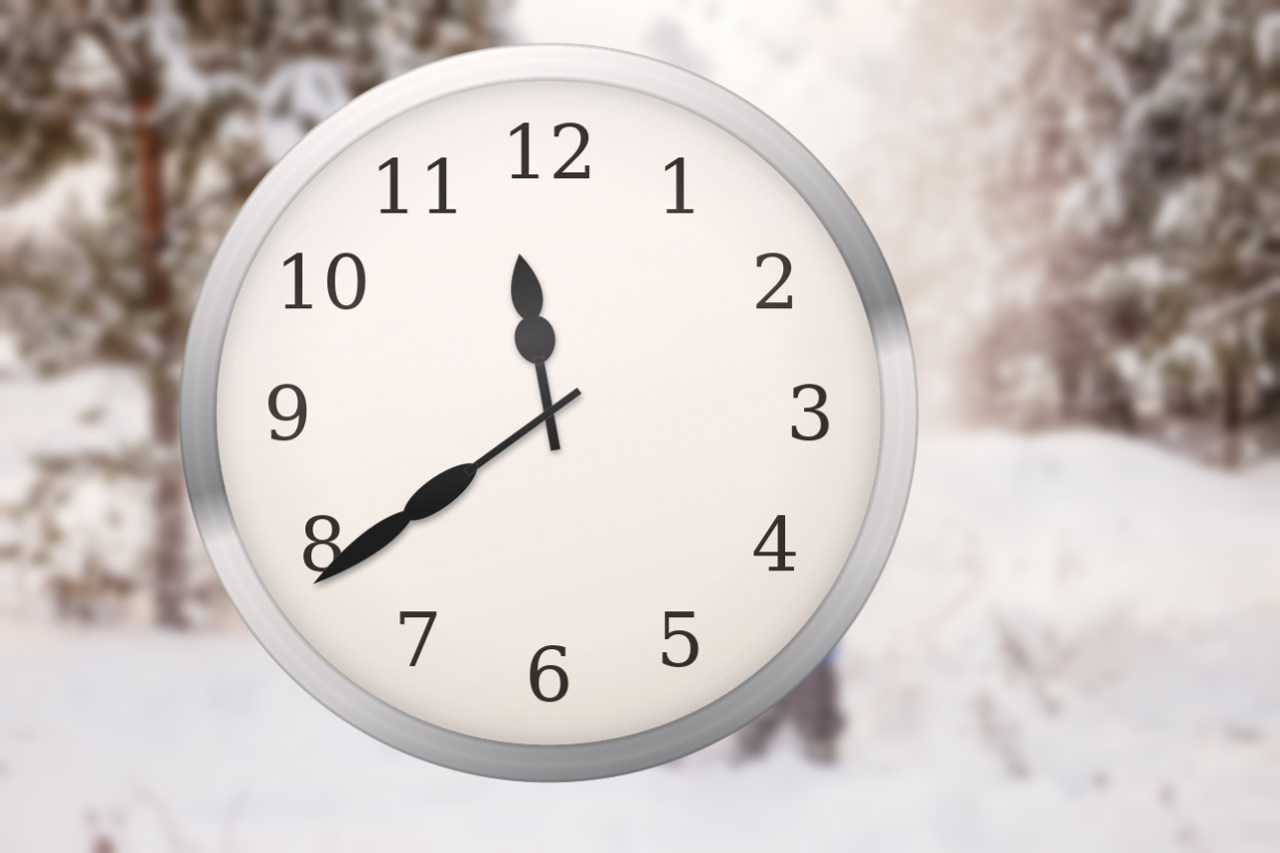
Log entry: {"hour": 11, "minute": 39}
